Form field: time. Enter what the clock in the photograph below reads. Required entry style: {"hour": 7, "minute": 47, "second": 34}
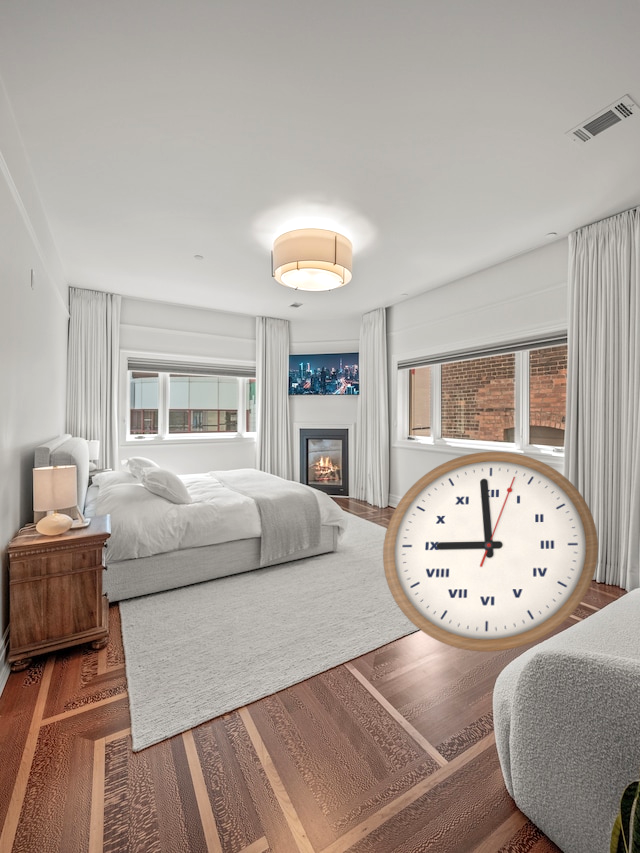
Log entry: {"hour": 8, "minute": 59, "second": 3}
